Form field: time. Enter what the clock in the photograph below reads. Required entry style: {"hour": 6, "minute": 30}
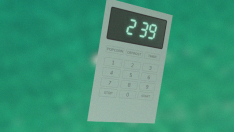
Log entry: {"hour": 2, "minute": 39}
